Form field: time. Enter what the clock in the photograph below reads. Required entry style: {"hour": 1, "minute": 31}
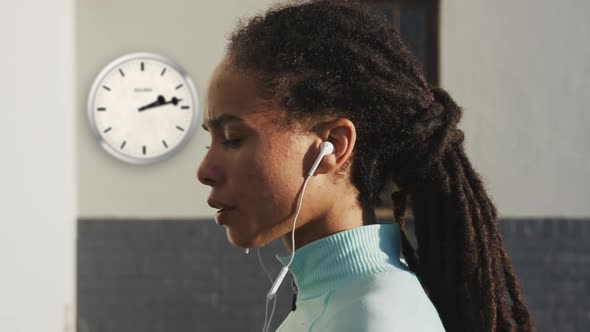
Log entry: {"hour": 2, "minute": 13}
